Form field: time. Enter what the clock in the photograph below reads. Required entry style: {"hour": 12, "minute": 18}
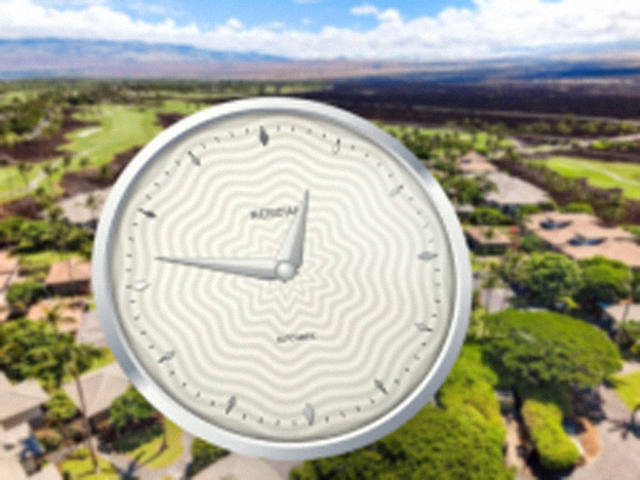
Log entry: {"hour": 12, "minute": 47}
